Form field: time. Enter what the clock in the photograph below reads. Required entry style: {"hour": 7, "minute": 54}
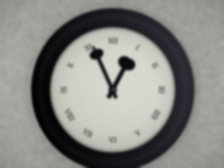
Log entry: {"hour": 12, "minute": 56}
